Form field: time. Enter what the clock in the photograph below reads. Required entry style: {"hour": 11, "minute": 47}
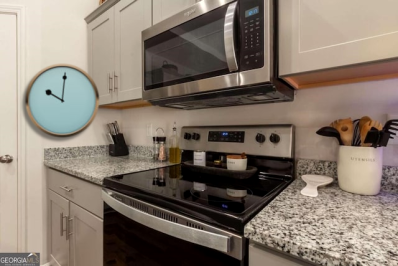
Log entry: {"hour": 10, "minute": 1}
